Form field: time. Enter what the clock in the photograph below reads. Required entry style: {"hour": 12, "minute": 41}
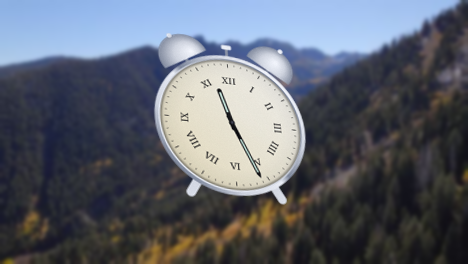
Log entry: {"hour": 11, "minute": 26}
